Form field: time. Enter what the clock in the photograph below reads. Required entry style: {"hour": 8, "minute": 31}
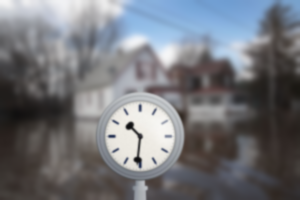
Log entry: {"hour": 10, "minute": 31}
